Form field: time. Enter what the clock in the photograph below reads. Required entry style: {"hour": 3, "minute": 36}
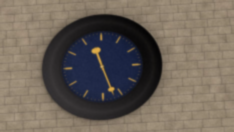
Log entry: {"hour": 11, "minute": 27}
